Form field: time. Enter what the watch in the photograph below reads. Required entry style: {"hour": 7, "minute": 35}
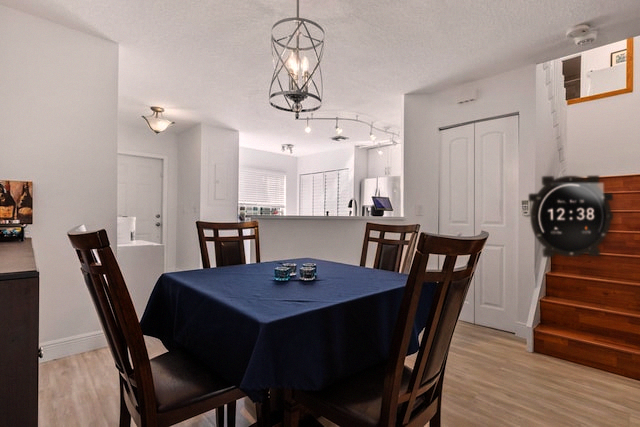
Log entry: {"hour": 12, "minute": 38}
